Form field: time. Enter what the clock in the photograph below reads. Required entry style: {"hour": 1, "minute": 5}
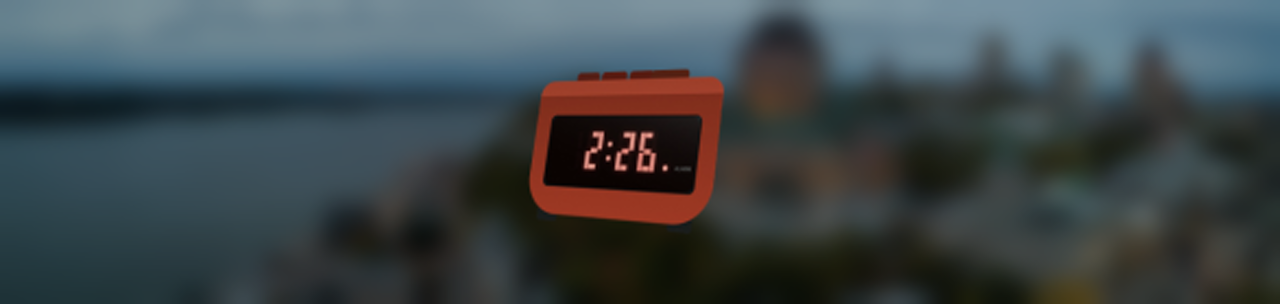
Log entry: {"hour": 2, "minute": 26}
